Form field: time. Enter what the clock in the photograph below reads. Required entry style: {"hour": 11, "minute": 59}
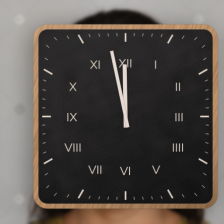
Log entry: {"hour": 11, "minute": 58}
